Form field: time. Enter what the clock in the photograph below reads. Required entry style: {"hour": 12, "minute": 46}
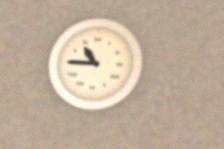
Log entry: {"hour": 10, "minute": 45}
